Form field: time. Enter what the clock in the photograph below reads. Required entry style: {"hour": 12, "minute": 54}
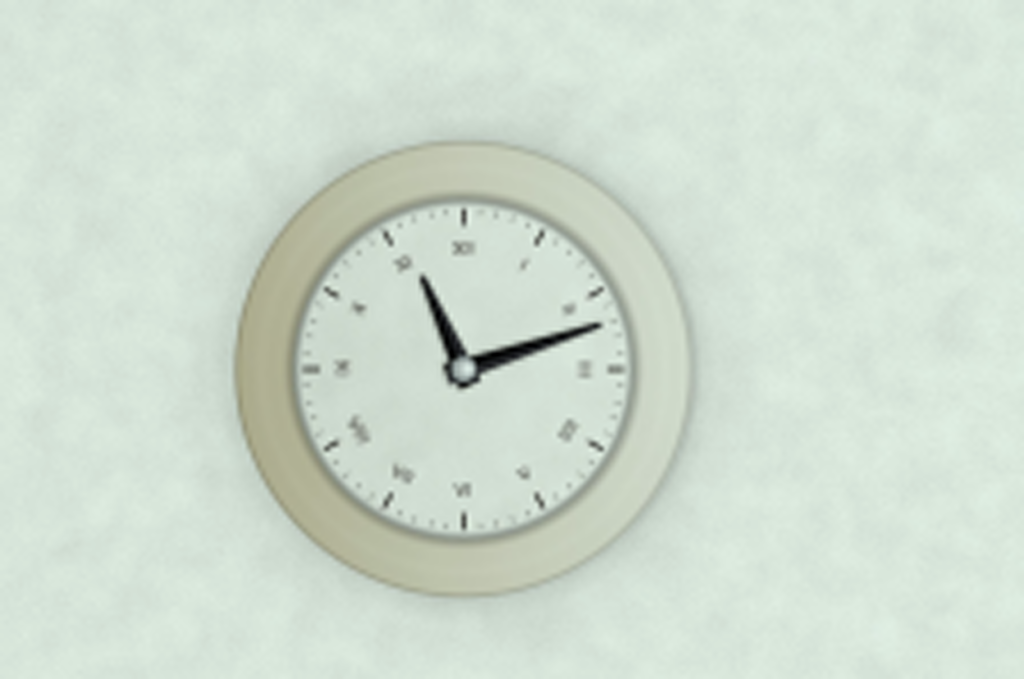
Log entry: {"hour": 11, "minute": 12}
